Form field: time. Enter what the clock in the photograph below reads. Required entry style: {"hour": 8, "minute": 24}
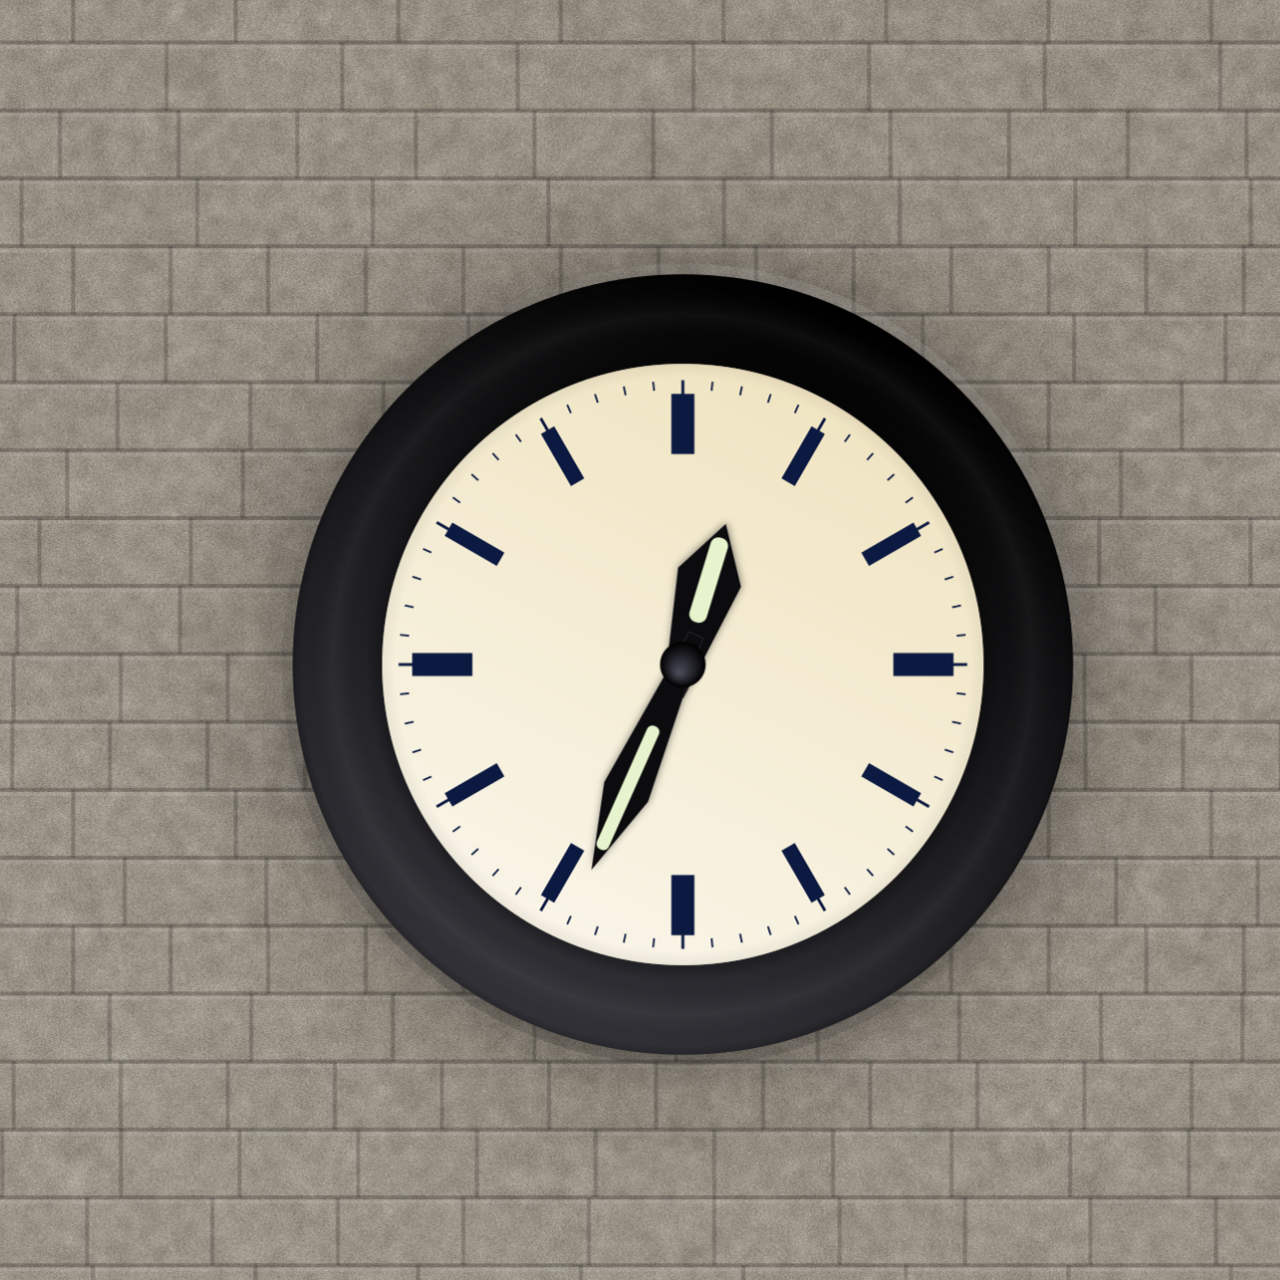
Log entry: {"hour": 12, "minute": 34}
